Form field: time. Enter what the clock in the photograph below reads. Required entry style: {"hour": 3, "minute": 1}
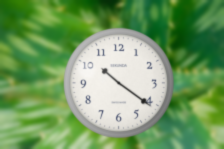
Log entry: {"hour": 10, "minute": 21}
